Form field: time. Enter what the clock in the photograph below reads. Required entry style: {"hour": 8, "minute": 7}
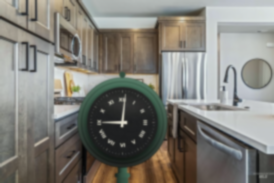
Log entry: {"hour": 9, "minute": 1}
